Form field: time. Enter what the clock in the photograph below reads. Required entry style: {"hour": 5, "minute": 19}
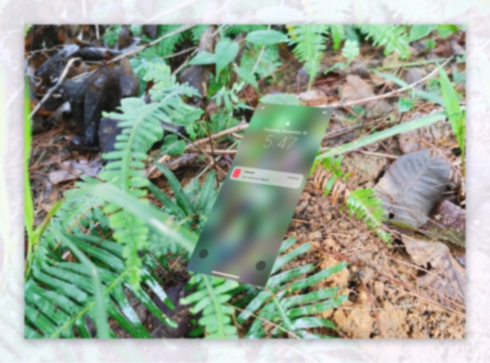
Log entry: {"hour": 5, "minute": 47}
